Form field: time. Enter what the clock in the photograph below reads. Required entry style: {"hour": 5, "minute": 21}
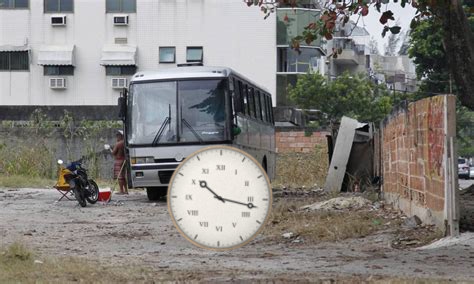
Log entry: {"hour": 10, "minute": 17}
